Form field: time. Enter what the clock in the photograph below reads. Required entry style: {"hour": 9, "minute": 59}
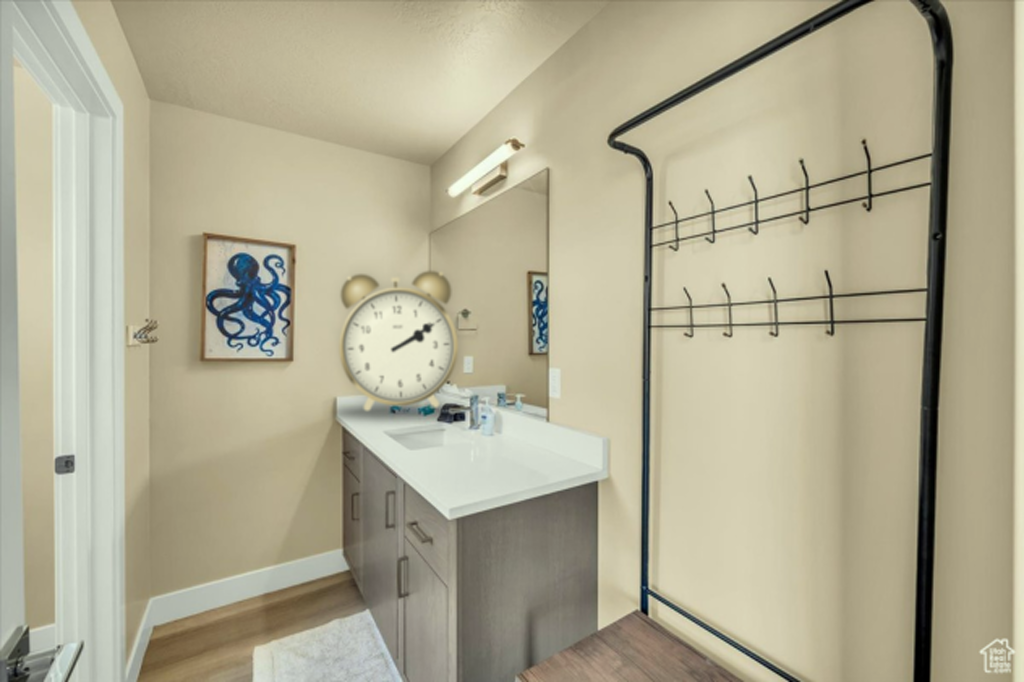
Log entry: {"hour": 2, "minute": 10}
